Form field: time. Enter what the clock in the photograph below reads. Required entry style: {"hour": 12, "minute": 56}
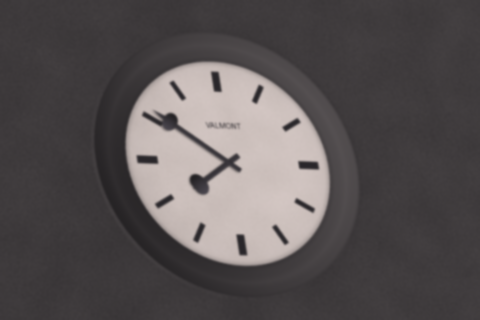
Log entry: {"hour": 7, "minute": 51}
